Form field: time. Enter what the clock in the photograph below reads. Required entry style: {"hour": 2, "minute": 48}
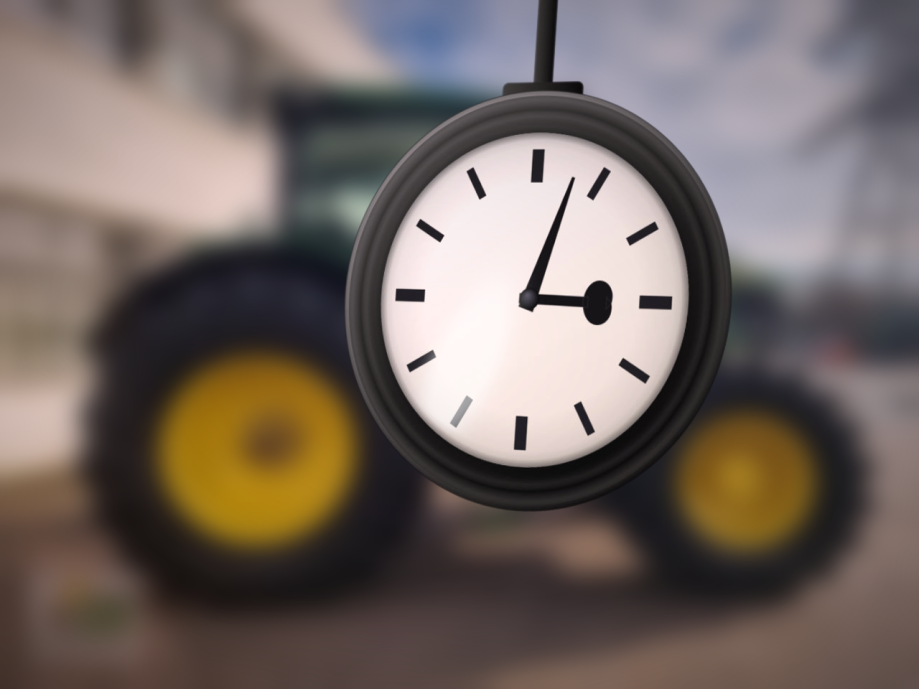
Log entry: {"hour": 3, "minute": 3}
